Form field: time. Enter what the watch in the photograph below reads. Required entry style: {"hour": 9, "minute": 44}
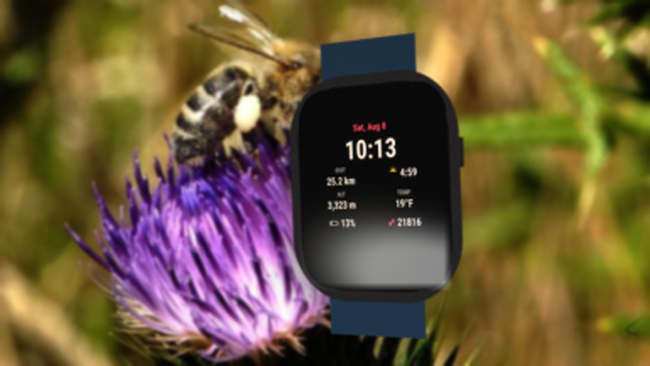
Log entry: {"hour": 10, "minute": 13}
